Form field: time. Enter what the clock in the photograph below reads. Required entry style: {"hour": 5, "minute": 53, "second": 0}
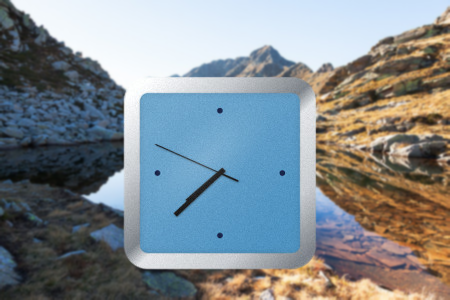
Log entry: {"hour": 7, "minute": 37, "second": 49}
